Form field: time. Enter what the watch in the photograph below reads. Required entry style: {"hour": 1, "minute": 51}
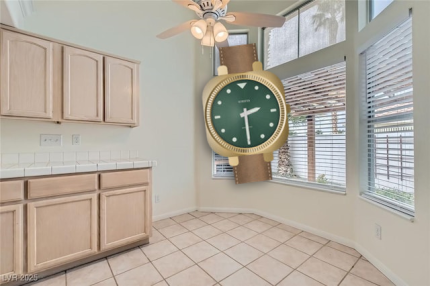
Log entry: {"hour": 2, "minute": 30}
